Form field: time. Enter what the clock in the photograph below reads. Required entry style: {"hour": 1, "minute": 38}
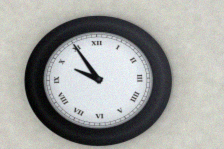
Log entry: {"hour": 9, "minute": 55}
